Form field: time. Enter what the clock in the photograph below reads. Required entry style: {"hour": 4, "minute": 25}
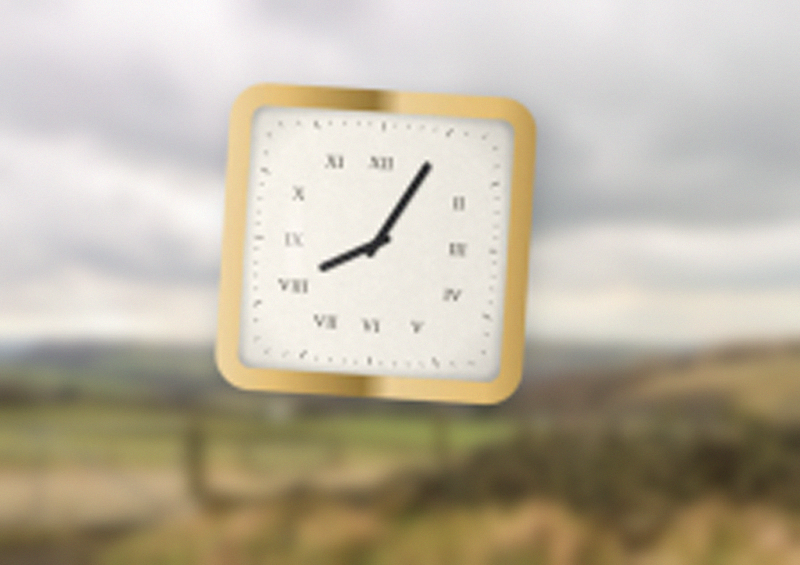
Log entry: {"hour": 8, "minute": 5}
